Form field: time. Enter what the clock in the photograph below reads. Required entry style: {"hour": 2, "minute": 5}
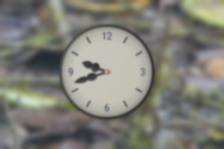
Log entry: {"hour": 9, "minute": 42}
